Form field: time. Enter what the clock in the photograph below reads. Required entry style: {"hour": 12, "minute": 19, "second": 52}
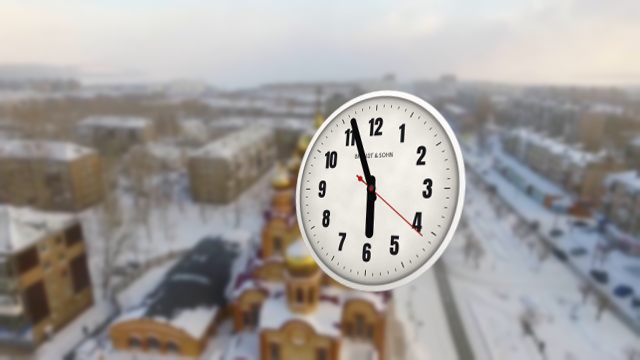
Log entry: {"hour": 5, "minute": 56, "second": 21}
